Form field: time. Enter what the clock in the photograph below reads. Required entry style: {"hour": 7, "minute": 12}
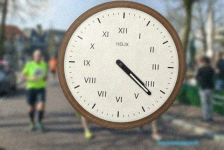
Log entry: {"hour": 4, "minute": 22}
